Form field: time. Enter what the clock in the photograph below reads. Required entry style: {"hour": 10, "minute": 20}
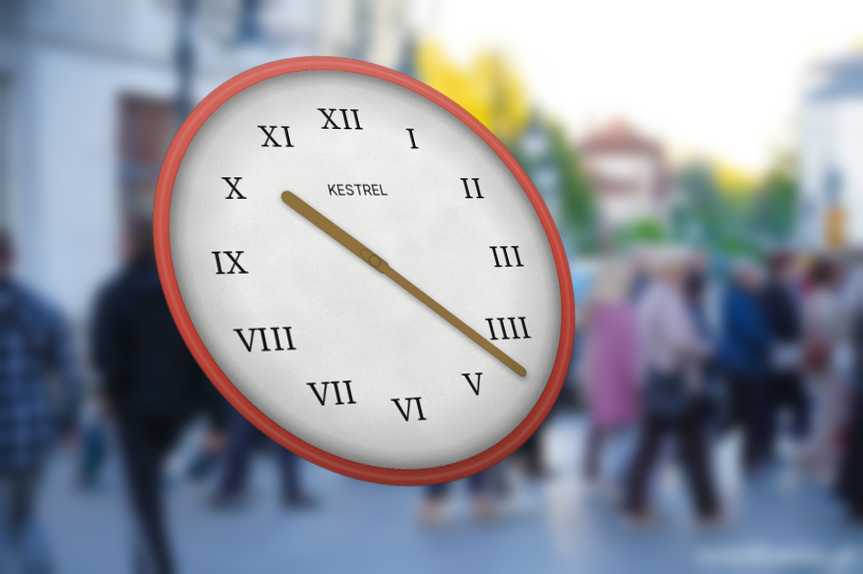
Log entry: {"hour": 10, "minute": 22}
